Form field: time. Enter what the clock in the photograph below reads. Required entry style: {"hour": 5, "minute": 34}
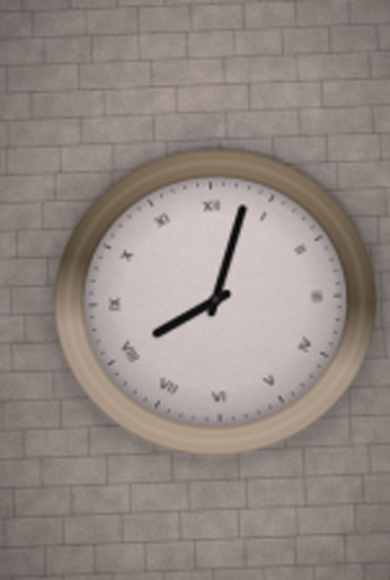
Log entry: {"hour": 8, "minute": 3}
